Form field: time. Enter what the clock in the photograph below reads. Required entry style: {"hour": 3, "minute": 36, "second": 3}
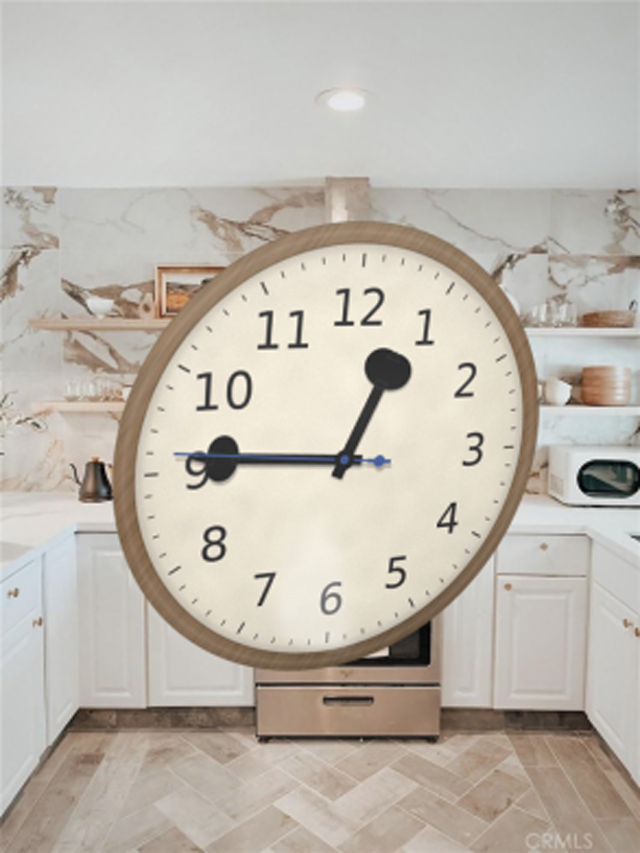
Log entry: {"hour": 12, "minute": 45, "second": 46}
